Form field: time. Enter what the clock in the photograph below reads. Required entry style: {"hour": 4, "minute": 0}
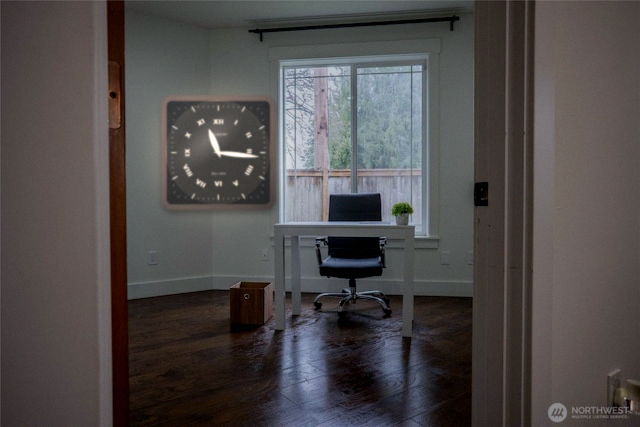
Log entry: {"hour": 11, "minute": 16}
